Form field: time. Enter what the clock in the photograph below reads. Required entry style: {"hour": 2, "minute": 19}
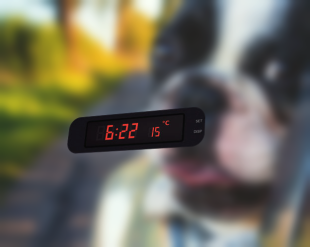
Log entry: {"hour": 6, "minute": 22}
